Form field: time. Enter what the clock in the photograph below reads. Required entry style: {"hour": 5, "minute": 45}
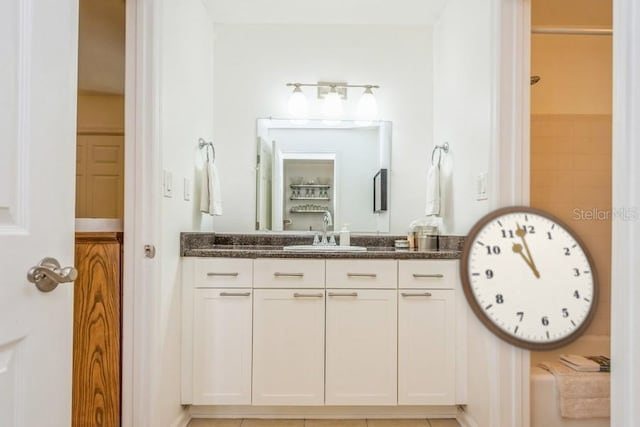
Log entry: {"hour": 10, "minute": 58}
